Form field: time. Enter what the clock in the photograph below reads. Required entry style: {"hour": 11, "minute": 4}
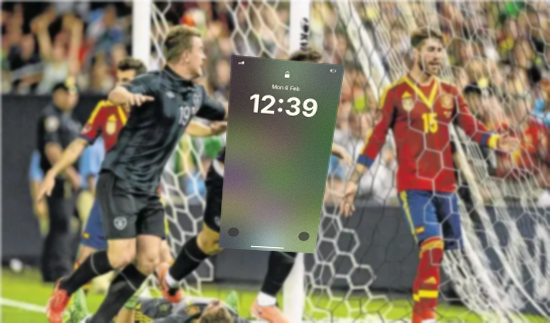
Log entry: {"hour": 12, "minute": 39}
